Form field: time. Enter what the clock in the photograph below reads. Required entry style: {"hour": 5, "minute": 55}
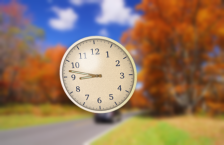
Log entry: {"hour": 8, "minute": 47}
